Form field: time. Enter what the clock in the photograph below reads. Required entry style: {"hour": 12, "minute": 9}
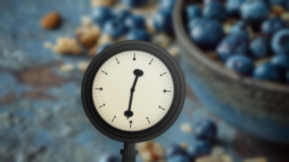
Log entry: {"hour": 12, "minute": 31}
